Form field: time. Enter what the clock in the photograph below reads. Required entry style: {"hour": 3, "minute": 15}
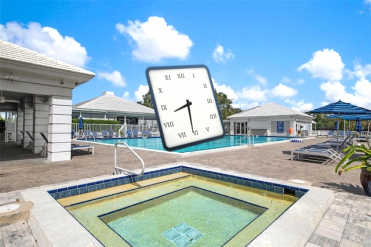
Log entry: {"hour": 8, "minute": 31}
